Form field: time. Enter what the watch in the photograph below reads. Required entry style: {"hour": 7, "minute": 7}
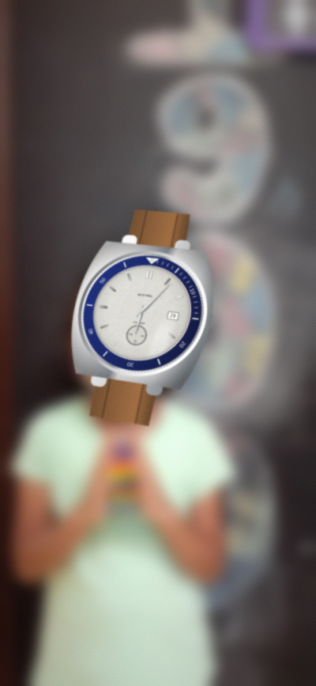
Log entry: {"hour": 6, "minute": 6}
